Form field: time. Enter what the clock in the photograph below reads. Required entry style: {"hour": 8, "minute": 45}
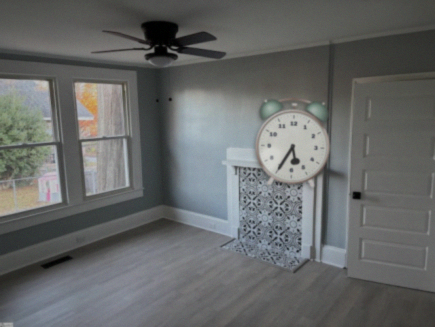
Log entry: {"hour": 5, "minute": 35}
